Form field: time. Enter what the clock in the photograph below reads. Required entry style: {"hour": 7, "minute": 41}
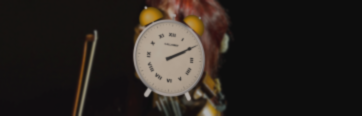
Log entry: {"hour": 2, "minute": 10}
